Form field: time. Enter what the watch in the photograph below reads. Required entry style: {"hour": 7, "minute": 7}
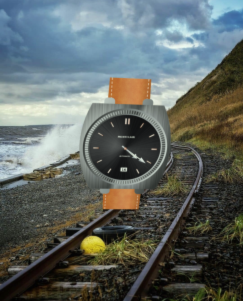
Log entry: {"hour": 4, "minute": 21}
